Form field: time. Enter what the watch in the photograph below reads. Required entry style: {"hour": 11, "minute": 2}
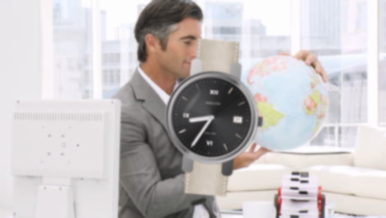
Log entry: {"hour": 8, "minute": 35}
